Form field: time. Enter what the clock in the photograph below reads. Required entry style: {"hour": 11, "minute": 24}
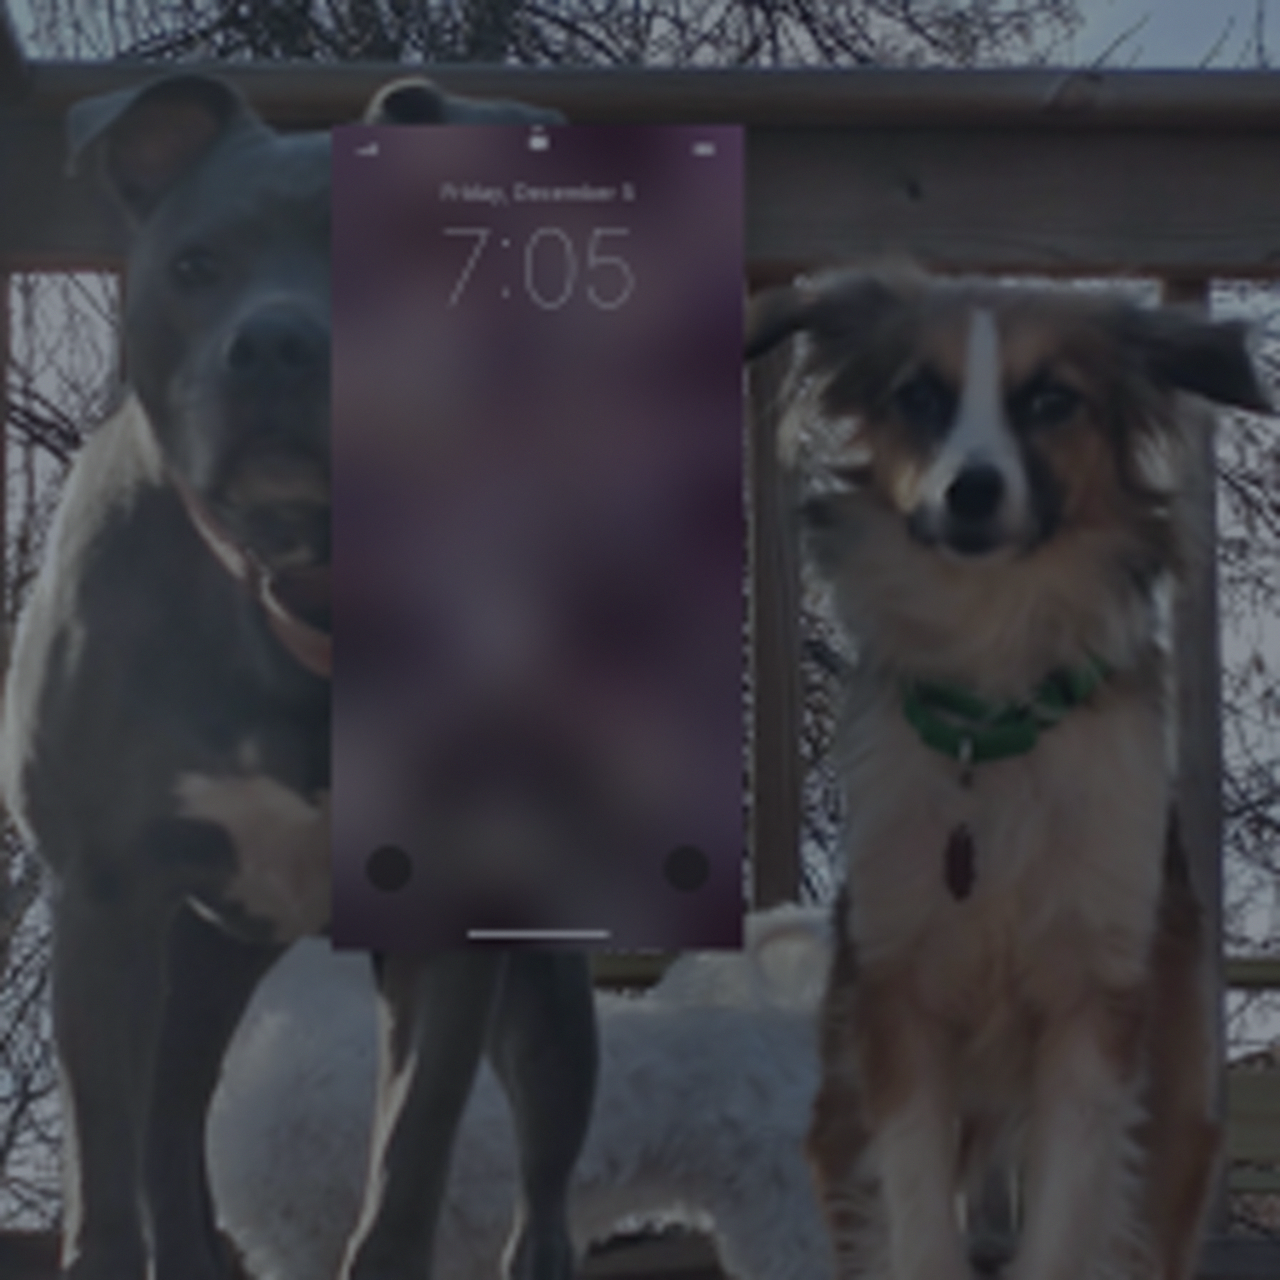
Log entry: {"hour": 7, "minute": 5}
